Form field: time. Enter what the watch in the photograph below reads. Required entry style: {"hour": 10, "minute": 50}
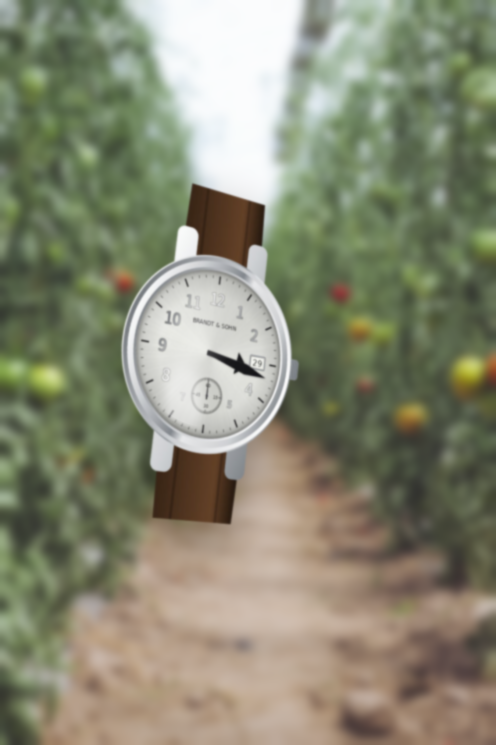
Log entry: {"hour": 3, "minute": 17}
